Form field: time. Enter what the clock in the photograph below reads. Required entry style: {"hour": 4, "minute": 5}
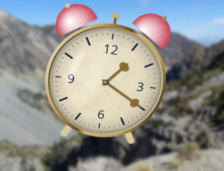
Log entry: {"hour": 1, "minute": 20}
